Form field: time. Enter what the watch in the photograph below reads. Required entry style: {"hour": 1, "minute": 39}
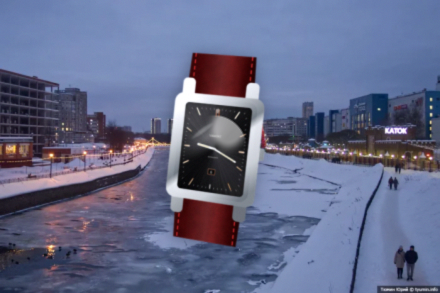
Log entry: {"hour": 9, "minute": 19}
